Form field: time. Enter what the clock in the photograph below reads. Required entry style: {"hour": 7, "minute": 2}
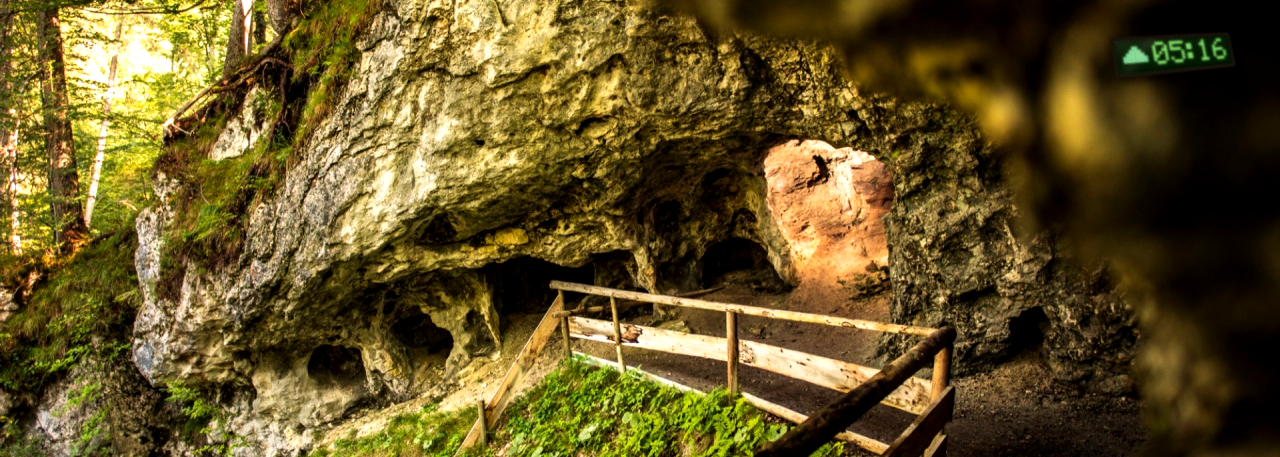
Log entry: {"hour": 5, "minute": 16}
